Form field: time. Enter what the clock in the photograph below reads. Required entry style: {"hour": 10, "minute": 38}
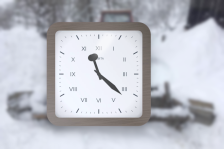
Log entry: {"hour": 11, "minute": 22}
